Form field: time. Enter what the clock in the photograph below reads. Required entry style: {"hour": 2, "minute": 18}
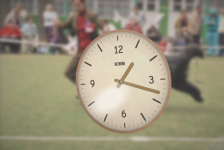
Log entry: {"hour": 1, "minute": 18}
